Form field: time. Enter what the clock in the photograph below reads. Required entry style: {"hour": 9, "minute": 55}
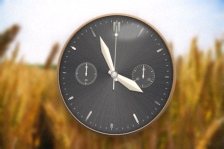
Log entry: {"hour": 3, "minute": 56}
